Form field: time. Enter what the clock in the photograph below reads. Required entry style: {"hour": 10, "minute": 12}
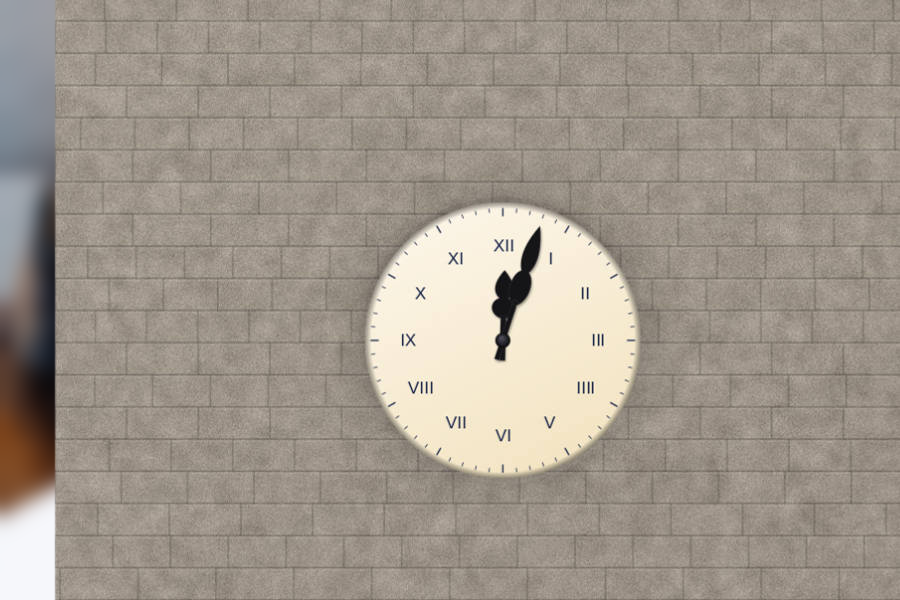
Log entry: {"hour": 12, "minute": 3}
